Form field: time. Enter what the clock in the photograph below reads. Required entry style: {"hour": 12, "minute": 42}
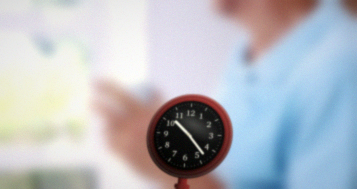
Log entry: {"hour": 10, "minute": 23}
